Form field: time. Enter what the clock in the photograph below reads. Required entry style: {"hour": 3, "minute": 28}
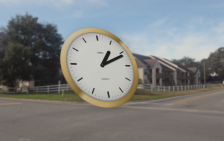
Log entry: {"hour": 1, "minute": 11}
